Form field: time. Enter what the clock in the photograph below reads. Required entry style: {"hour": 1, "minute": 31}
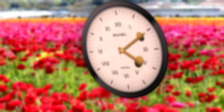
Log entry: {"hour": 4, "minute": 10}
